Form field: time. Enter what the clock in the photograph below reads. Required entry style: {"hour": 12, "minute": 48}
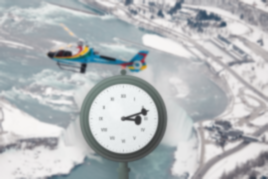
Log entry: {"hour": 3, "minute": 12}
